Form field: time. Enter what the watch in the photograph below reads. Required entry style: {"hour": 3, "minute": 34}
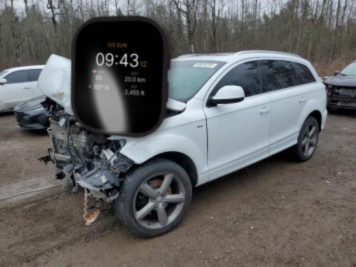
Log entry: {"hour": 9, "minute": 43}
